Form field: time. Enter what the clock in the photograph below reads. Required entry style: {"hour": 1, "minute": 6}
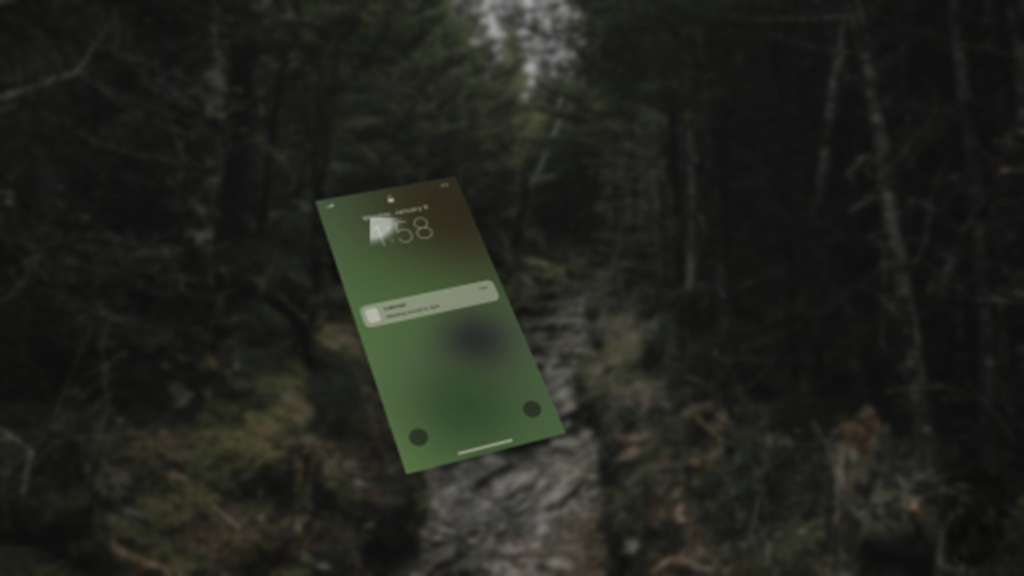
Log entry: {"hour": 1, "minute": 58}
